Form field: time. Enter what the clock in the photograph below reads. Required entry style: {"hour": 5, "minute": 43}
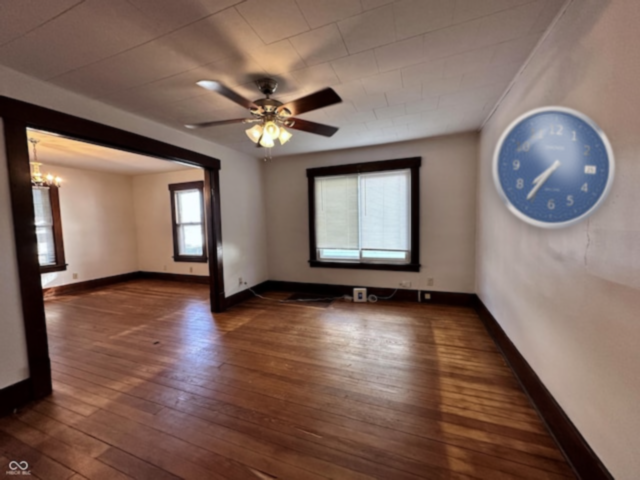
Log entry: {"hour": 7, "minute": 36}
